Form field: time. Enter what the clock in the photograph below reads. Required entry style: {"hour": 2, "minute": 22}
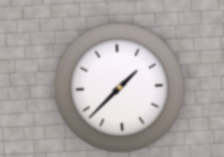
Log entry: {"hour": 1, "minute": 38}
